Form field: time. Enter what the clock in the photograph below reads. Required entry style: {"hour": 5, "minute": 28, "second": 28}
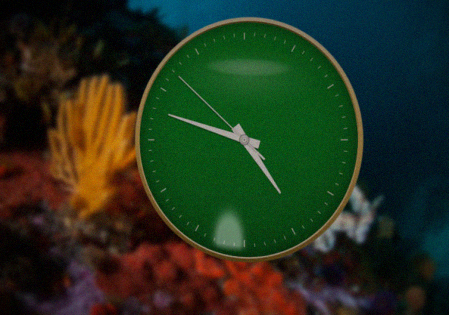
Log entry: {"hour": 4, "minute": 47, "second": 52}
